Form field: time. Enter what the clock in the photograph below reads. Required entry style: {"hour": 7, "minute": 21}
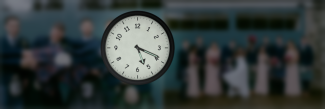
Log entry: {"hour": 5, "minute": 19}
